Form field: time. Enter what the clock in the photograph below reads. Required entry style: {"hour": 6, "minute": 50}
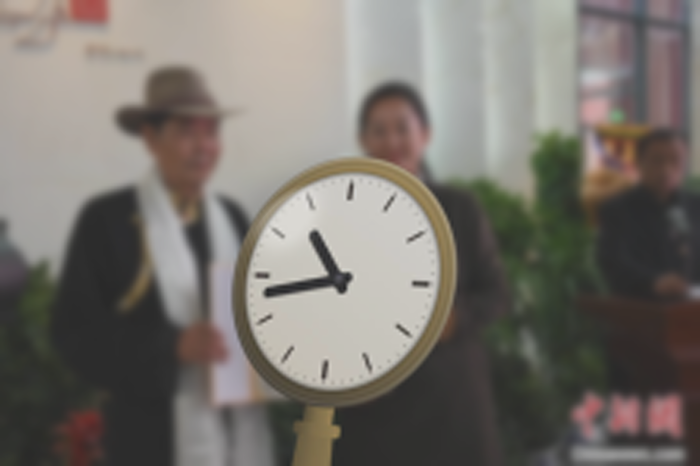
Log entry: {"hour": 10, "minute": 43}
